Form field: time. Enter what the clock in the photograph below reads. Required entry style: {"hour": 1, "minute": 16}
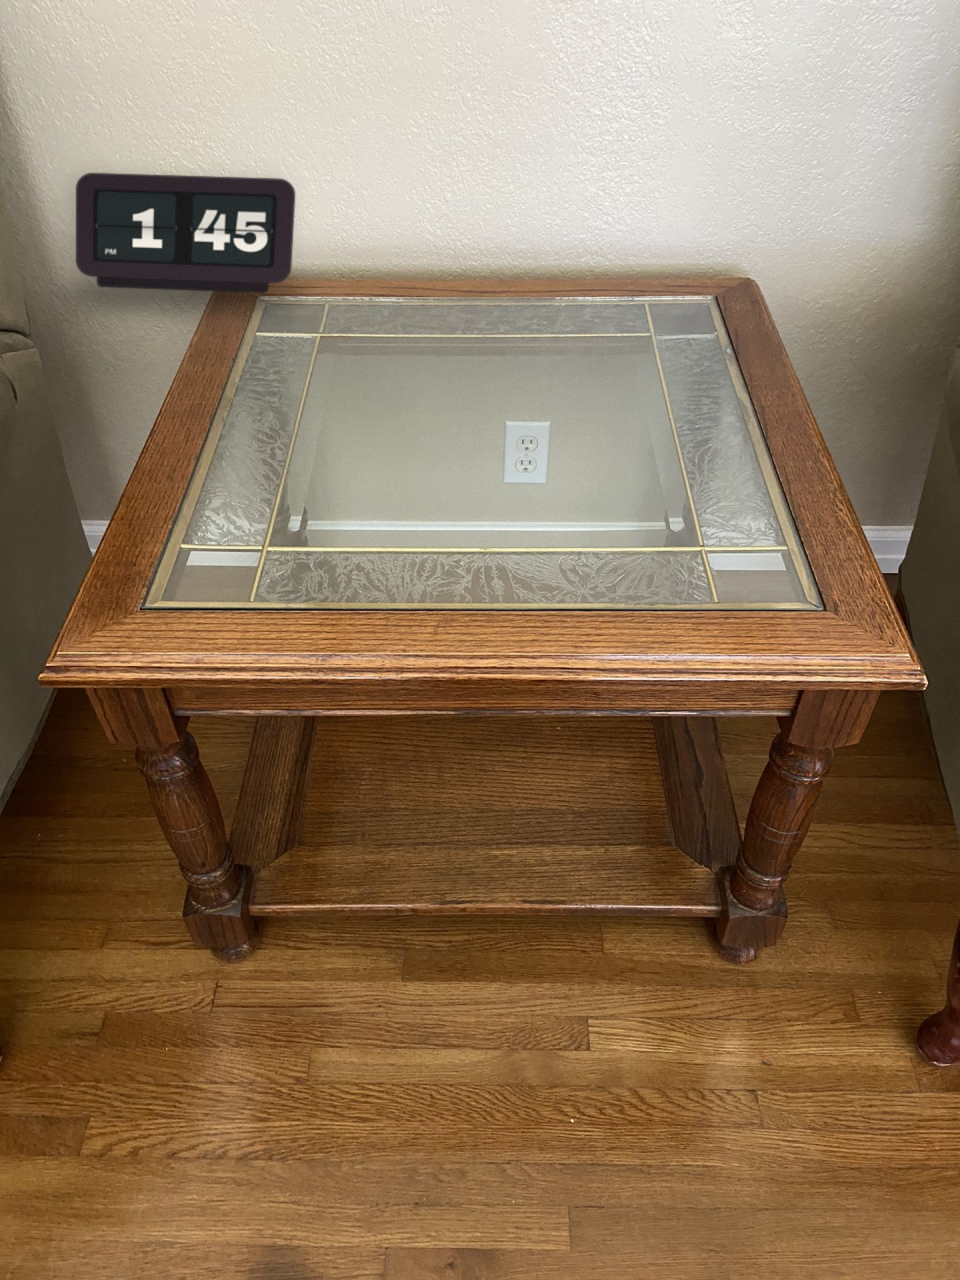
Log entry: {"hour": 1, "minute": 45}
